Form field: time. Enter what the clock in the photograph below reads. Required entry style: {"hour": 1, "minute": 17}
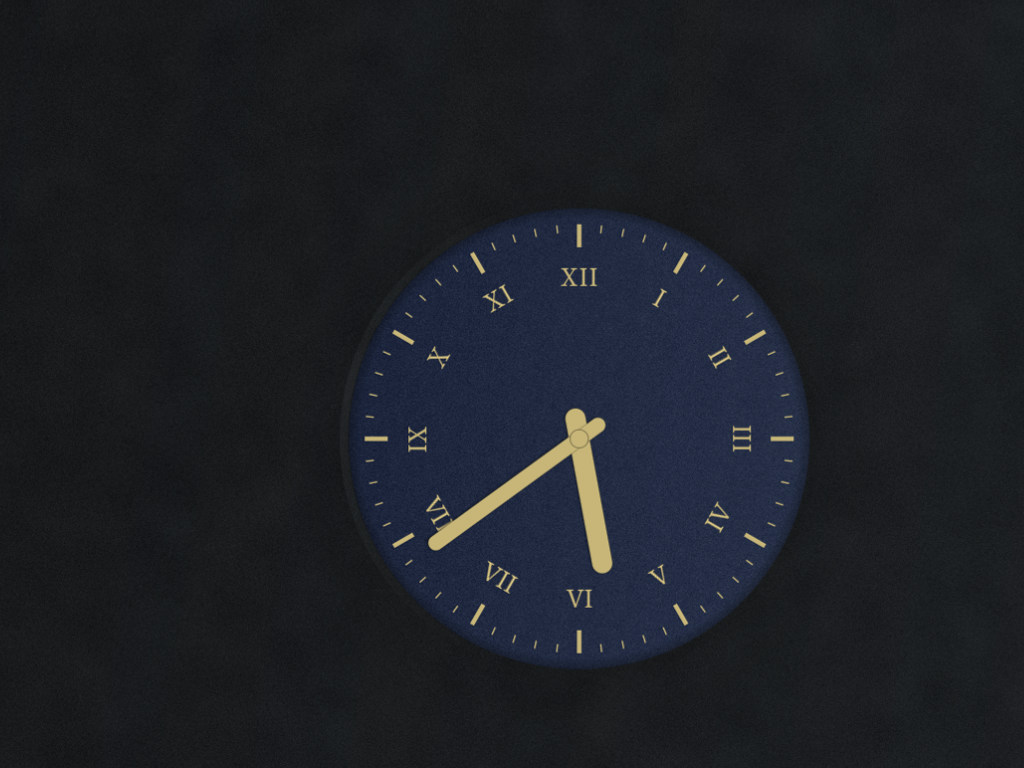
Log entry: {"hour": 5, "minute": 39}
